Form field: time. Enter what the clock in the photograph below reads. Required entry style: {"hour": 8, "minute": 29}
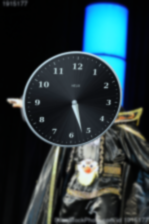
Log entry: {"hour": 5, "minute": 27}
